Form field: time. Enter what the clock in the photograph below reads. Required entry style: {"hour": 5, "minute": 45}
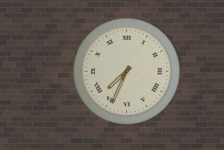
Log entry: {"hour": 7, "minute": 34}
